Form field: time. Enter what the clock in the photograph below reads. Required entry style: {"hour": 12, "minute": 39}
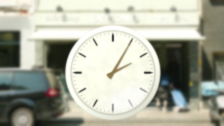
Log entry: {"hour": 2, "minute": 5}
